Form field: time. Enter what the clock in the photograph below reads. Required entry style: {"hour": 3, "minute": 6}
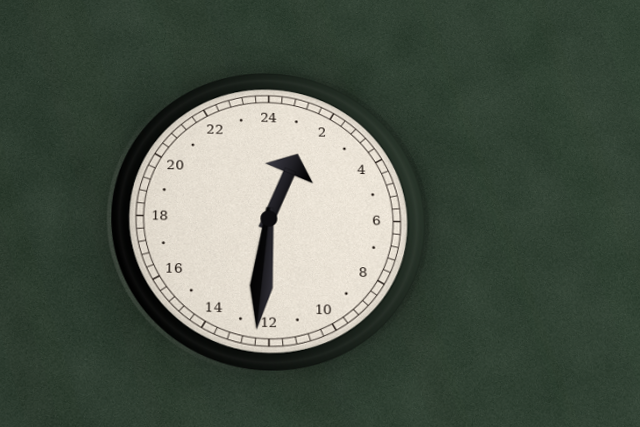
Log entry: {"hour": 1, "minute": 31}
